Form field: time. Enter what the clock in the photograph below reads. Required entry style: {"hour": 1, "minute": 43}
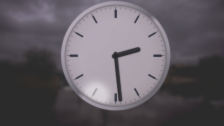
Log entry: {"hour": 2, "minute": 29}
